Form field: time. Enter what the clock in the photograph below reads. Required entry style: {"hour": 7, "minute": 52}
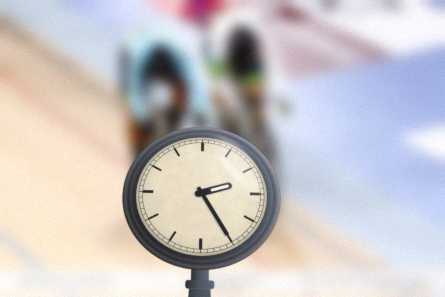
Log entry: {"hour": 2, "minute": 25}
